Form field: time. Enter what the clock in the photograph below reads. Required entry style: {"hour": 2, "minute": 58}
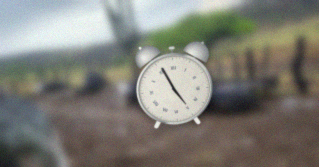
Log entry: {"hour": 4, "minute": 56}
